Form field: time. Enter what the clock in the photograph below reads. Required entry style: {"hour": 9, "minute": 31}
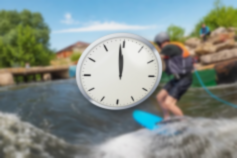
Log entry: {"hour": 11, "minute": 59}
